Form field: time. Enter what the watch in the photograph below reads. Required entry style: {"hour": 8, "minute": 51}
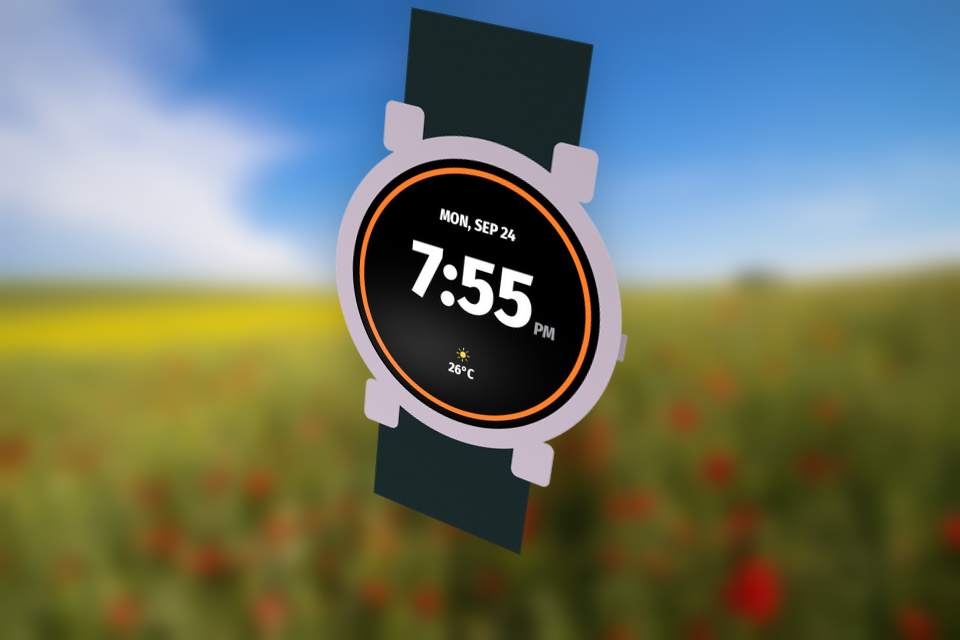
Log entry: {"hour": 7, "minute": 55}
